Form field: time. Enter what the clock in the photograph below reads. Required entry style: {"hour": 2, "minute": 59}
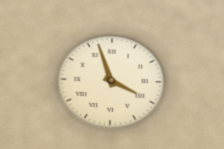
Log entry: {"hour": 3, "minute": 57}
